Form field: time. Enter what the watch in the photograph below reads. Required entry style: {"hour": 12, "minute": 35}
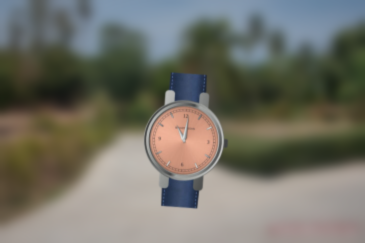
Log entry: {"hour": 11, "minute": 1}
